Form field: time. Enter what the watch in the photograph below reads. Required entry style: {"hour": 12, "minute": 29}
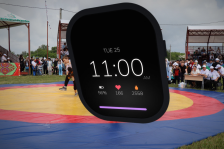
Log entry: {"hour": 11, "minute": 0}
